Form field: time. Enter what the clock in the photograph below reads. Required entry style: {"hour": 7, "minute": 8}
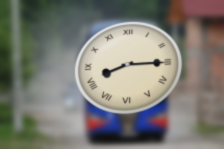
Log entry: {"hour": 8, "minute": 15}
